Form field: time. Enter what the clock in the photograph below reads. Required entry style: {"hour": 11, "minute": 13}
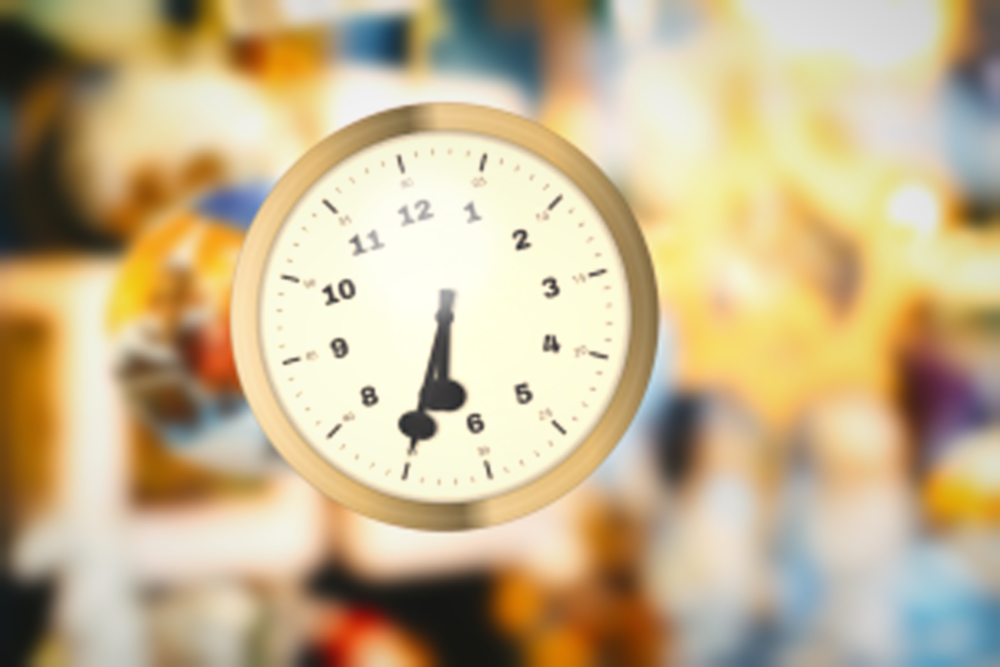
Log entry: {"hour": 6, "minute": 35}
